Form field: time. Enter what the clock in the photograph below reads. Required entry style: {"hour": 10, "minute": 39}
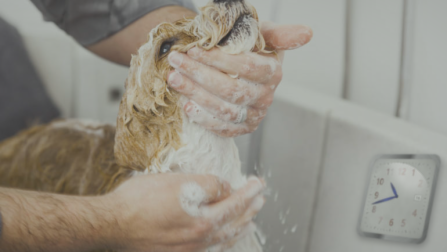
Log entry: {"hour": 10, "minute": 42}
